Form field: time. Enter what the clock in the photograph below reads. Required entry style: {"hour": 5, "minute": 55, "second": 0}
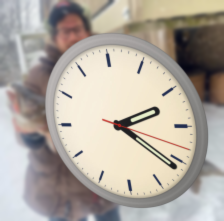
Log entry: {"hour": 2, "minute": 21, "second": 18}
